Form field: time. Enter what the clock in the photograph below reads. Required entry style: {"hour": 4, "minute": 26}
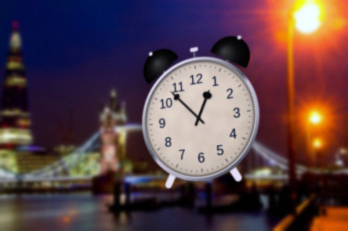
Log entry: {"hour": 12, "minute": 53}
